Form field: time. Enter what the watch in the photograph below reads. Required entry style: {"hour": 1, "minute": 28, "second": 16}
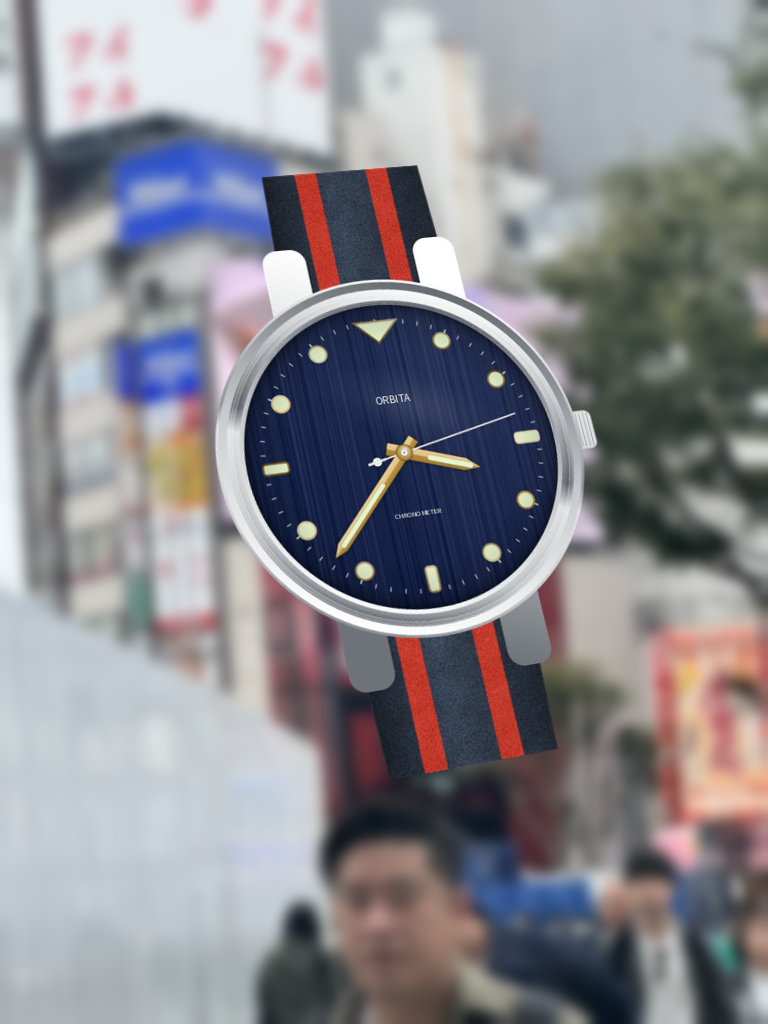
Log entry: {"hour": 3, "minute": 37, "second": 13}
